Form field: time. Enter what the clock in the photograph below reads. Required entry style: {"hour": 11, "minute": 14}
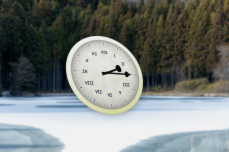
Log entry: {"hour": 2, "minute": 15}
